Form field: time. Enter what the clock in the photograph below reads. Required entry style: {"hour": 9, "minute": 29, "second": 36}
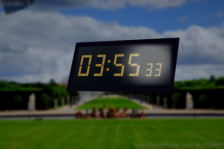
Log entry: {"hour": 3, "minute": 55, "second": 33}
